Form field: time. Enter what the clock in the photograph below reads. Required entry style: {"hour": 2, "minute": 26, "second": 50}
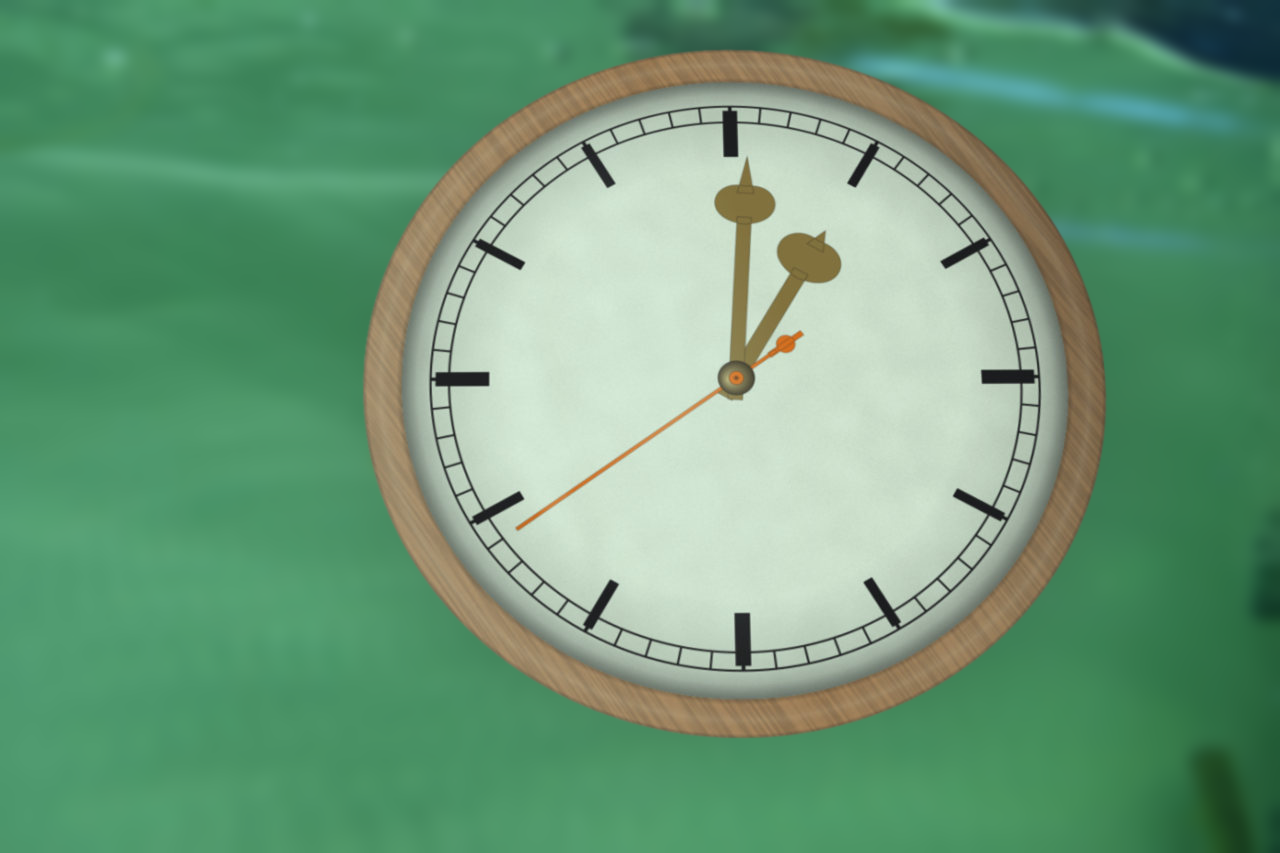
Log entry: {"hour": 1, "minute": 0, "second": 39}
